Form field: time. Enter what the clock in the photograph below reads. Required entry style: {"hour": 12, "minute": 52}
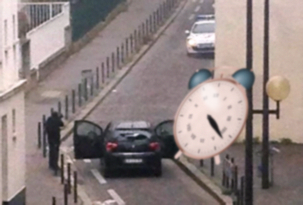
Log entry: {"hour": 4, "minute": 22}
